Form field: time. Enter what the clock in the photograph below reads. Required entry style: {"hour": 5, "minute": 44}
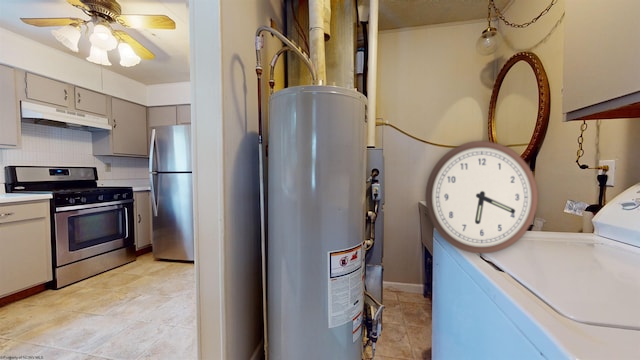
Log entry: {"hour": 6, "minute": 19}
